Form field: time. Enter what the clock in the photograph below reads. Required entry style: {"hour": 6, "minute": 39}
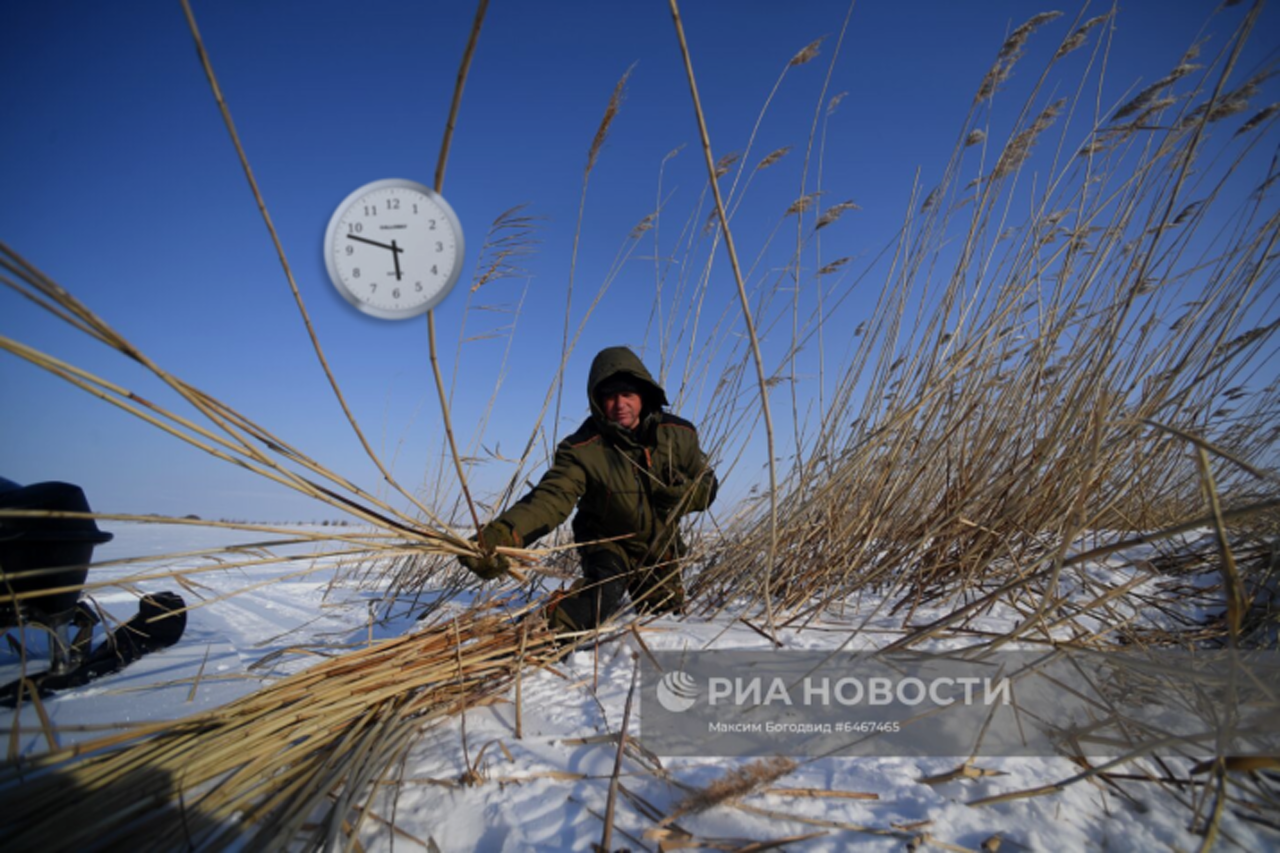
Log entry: {"hour": 5, "minute": 48}
